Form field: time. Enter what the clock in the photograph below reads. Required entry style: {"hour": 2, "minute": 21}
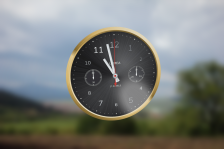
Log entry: {"hour": 10, "minute": 58}
